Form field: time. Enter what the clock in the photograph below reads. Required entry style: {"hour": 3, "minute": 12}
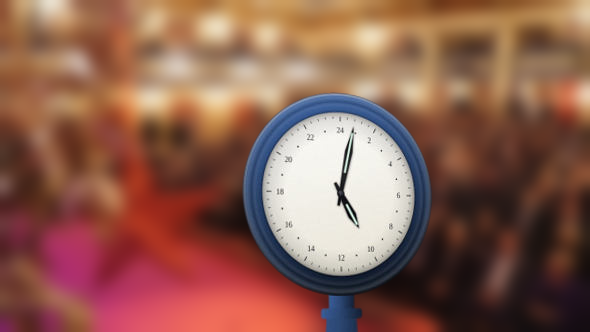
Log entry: {"hour": 10, "minute": 2}
